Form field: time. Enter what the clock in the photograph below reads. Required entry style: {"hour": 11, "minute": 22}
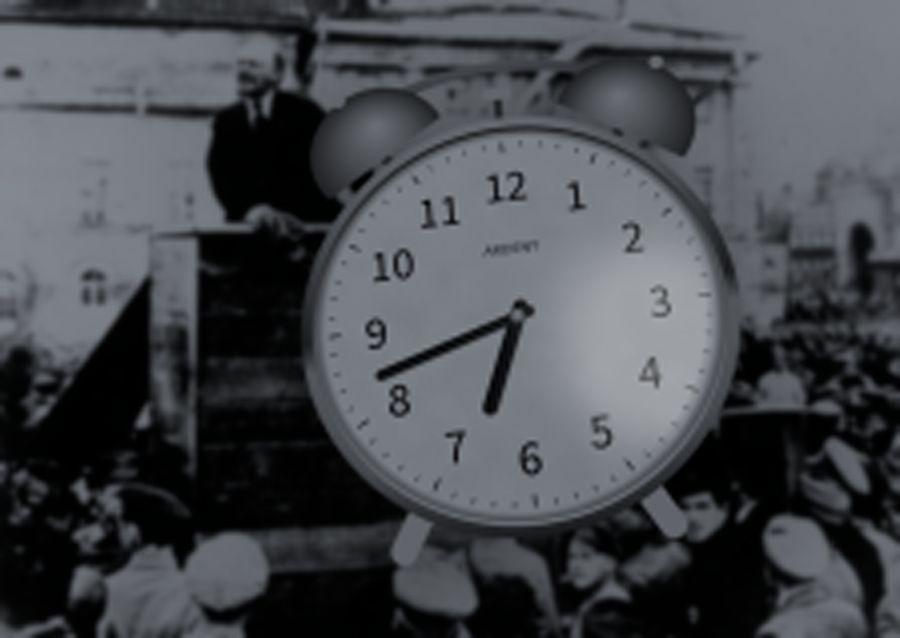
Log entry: {"hour": 6, "minute": 42}
